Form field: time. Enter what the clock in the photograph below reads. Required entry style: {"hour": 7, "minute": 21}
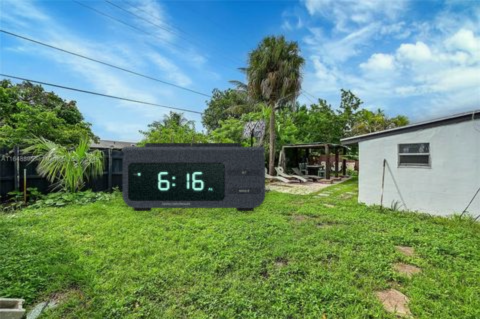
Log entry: {"hour": 6, "minute": 16}
